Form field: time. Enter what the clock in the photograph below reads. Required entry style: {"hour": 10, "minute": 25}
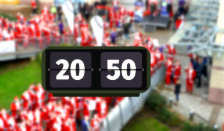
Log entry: {"hour": 20, "minute": 50}
